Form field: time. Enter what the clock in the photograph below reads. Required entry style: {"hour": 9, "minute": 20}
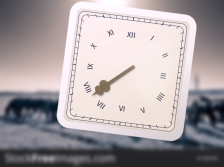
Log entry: {"hour": 7, "minute": 38}
